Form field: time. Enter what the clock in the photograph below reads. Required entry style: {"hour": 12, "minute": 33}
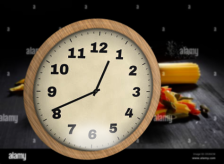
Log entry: {"hour": 12, "minute": 41}
